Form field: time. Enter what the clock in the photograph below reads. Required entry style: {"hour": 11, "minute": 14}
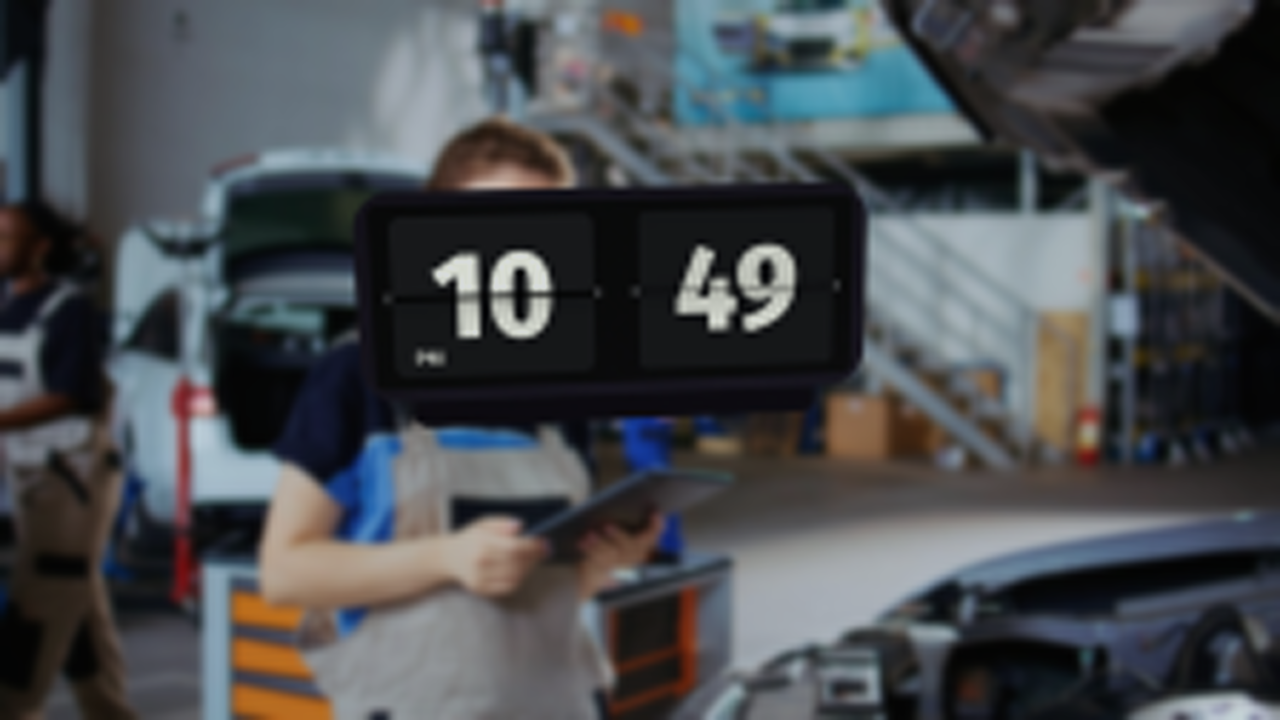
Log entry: {"hour": 10, "minute": 49}
